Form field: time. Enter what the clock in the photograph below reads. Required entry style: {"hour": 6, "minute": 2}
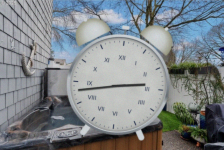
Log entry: {"hour": 2, "minute": 43}
